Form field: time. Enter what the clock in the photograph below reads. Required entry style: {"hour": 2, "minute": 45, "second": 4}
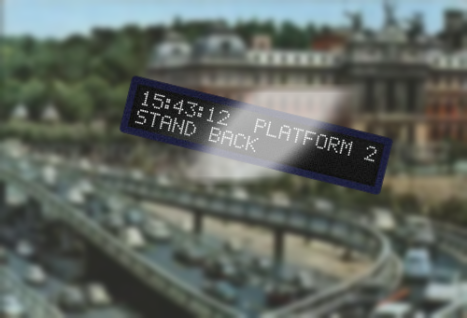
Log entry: {"hour": 15, "minute": 43, "second": 12}
